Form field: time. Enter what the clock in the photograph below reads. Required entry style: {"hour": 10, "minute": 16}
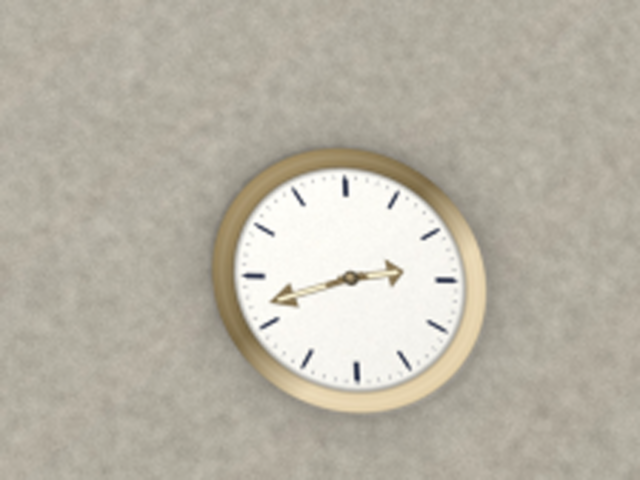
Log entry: {"hour": 2, "minute": 42}
